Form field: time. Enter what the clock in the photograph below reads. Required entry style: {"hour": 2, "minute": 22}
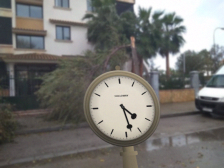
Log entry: {"hour": 4, "minute": 28}
